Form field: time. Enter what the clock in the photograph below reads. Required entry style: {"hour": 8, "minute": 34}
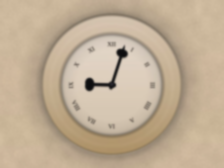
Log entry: {"hour": 9, "minute": 3}
